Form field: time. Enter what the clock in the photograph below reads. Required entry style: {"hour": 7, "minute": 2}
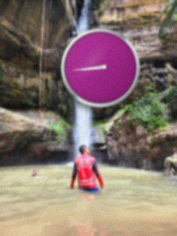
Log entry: {"hour": 8, "minute": 44}
